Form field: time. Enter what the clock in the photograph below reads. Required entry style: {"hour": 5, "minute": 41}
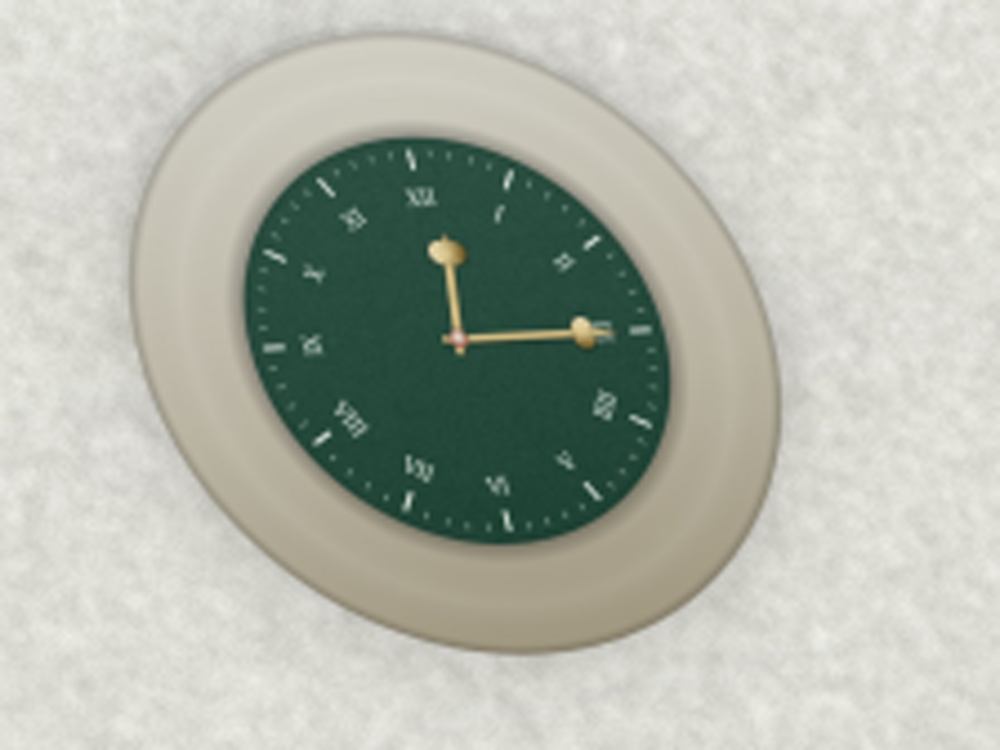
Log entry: {"hour": 12, "minute": 15}
